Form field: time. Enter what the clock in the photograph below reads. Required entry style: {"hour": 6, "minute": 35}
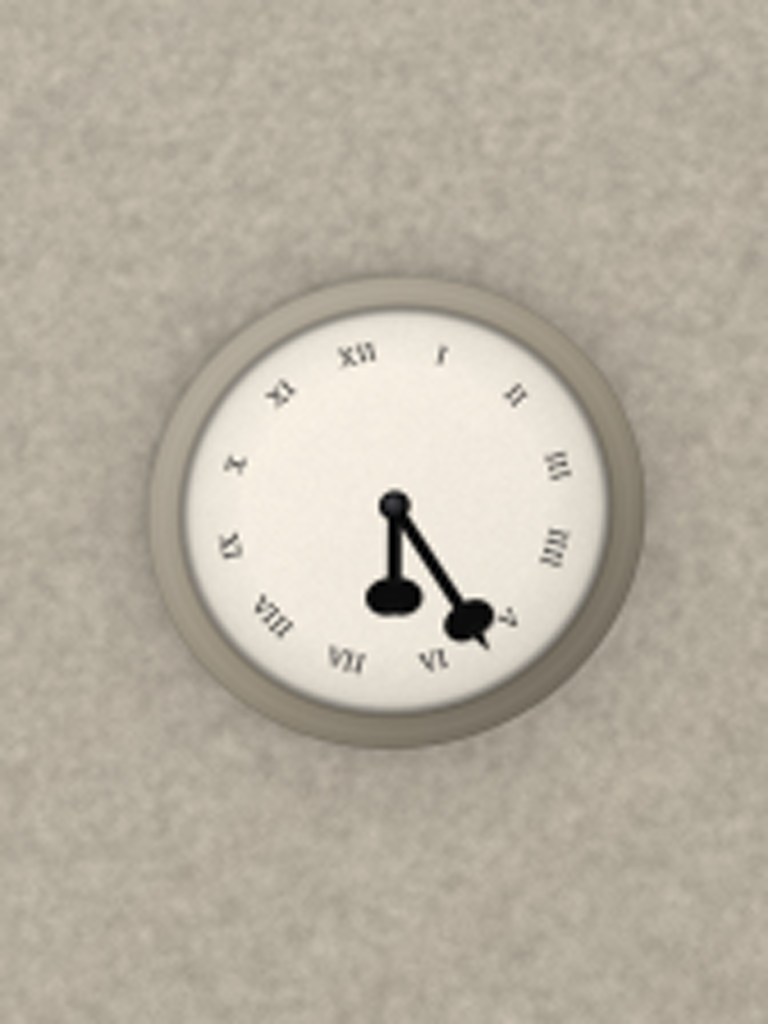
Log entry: {"hour": 6, "minute": 27}
